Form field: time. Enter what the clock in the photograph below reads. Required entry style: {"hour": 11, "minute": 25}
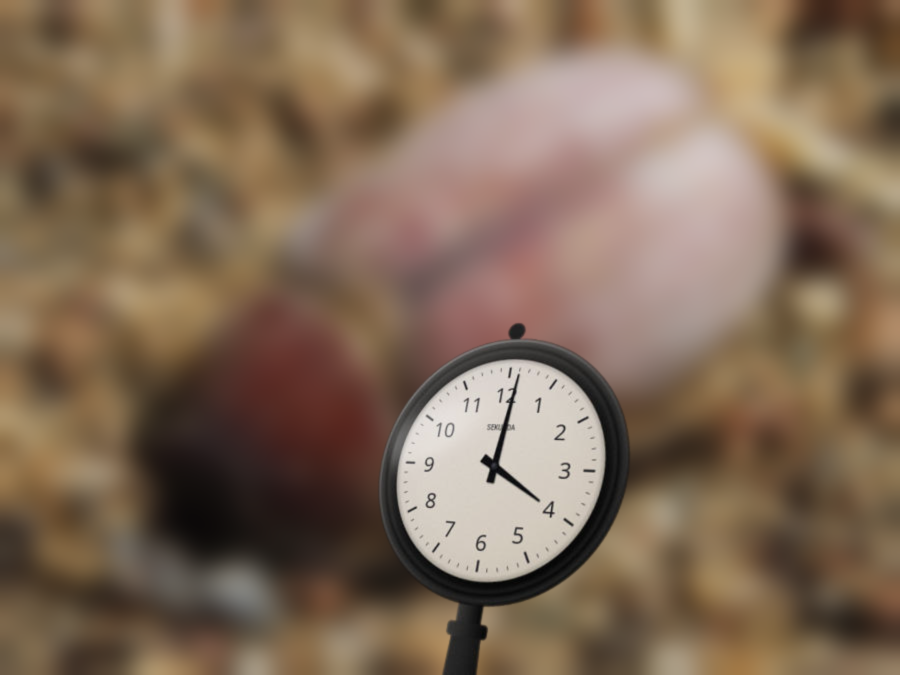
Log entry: {"hour": 4, "minute": 1}
